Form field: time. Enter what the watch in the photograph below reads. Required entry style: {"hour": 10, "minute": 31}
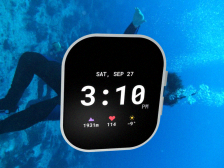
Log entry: {"hour": 3, "minute": 10}
